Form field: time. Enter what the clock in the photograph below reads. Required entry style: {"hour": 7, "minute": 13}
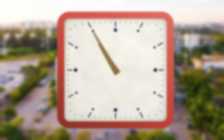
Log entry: {"hour": 10, "minute": 55}
